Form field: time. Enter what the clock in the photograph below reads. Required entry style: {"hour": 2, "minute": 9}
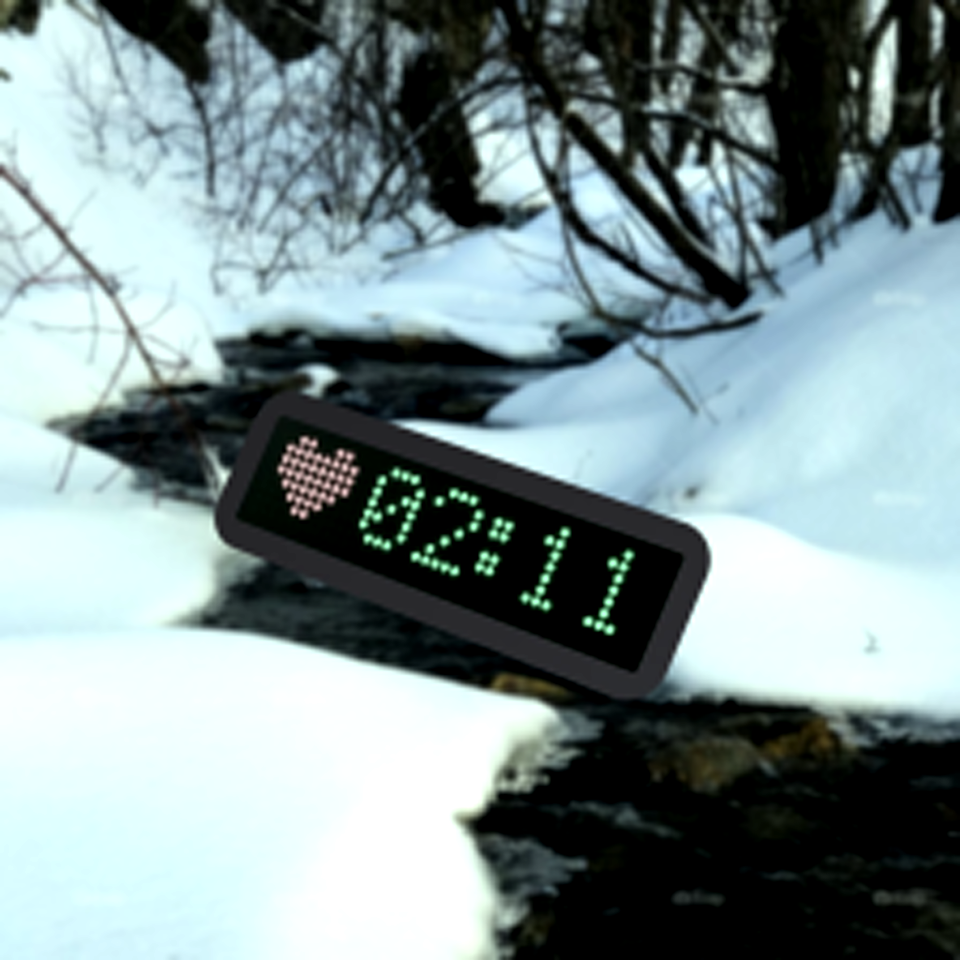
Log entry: {"hour": 2, "minute": 11}
